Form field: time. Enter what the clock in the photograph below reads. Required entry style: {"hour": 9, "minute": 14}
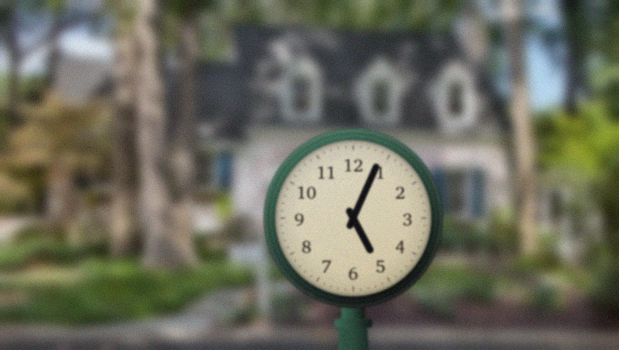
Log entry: {"hour": 5, "minute": 4}
